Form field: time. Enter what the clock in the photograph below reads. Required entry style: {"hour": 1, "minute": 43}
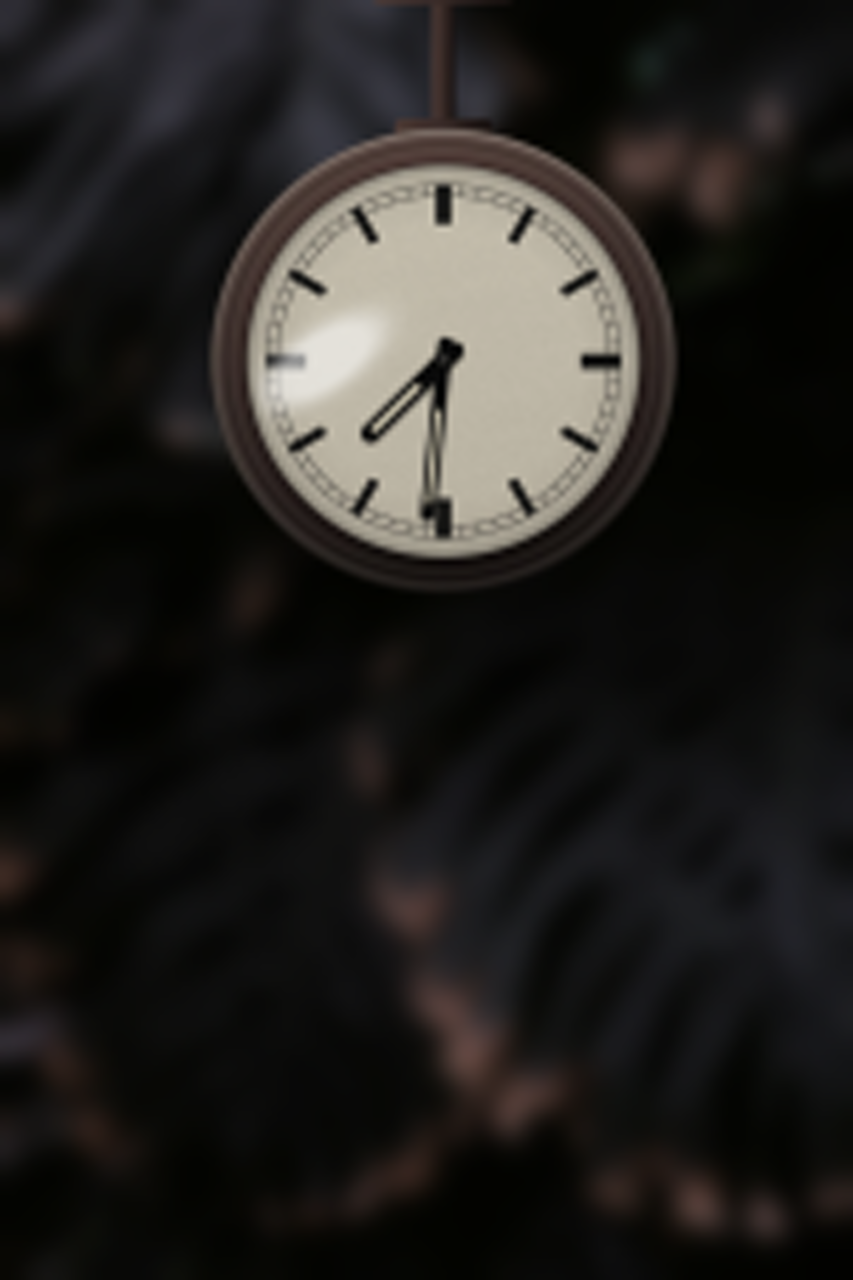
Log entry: {"hour": 7, "minute": 31}
